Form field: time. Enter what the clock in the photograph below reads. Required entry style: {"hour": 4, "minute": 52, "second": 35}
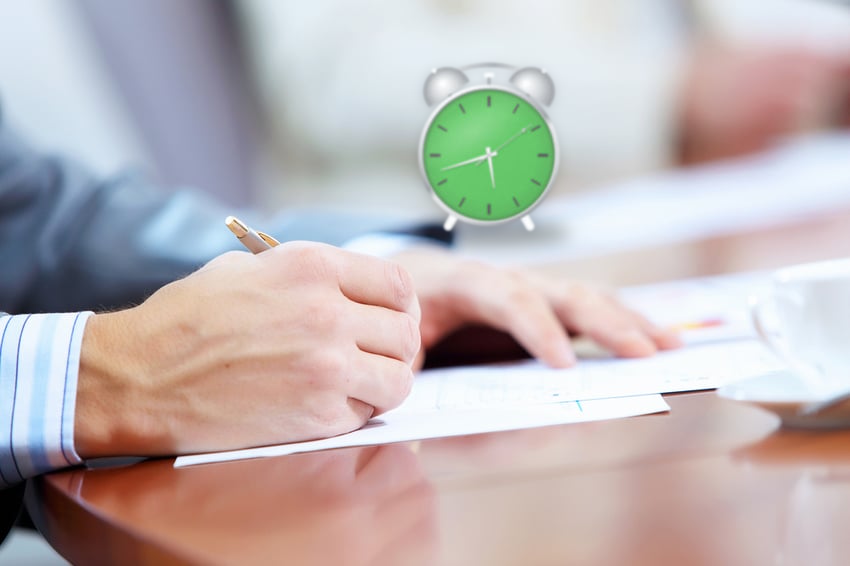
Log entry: {"hour": 5, "minute": 42, "second": 9}
